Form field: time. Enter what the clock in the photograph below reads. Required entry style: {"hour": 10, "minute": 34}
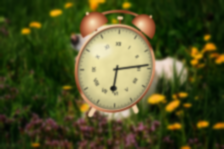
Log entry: {"hour": 6, "minute": 14}
